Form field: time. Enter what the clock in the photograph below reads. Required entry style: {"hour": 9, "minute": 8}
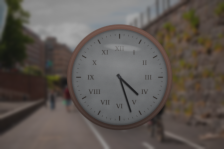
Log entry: {"hour": 4, "minute": 27}
